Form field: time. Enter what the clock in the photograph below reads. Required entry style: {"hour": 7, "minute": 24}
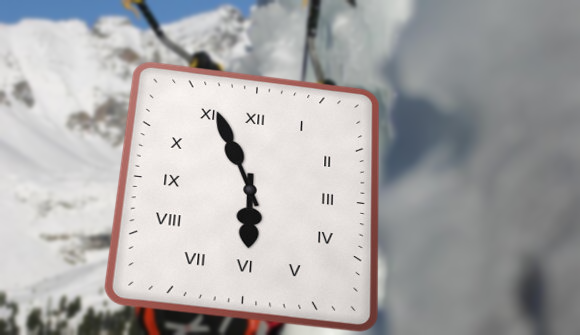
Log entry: {"hour": 5, "minute": 56}
